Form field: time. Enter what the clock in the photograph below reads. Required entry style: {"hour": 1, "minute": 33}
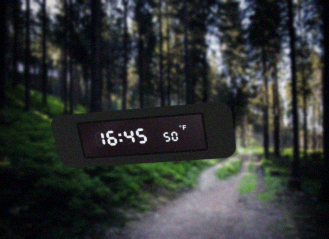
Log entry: {"hour": 16, "minute": 45}
